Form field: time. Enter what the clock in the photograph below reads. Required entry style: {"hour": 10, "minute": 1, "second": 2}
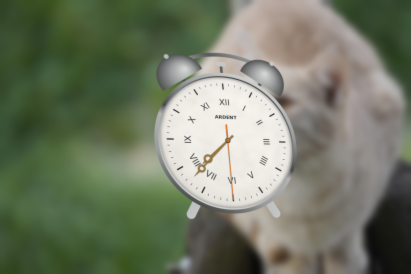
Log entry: {"hour": 7, "minute": 37, "second": 30}
